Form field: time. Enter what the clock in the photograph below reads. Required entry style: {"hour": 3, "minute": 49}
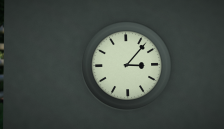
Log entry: {"hour": 3, "minute": 7}
